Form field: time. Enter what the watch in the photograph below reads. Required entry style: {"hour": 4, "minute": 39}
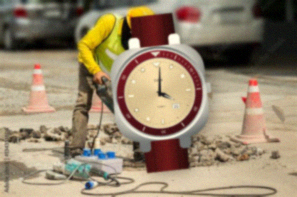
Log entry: {"hour": 4, "minute": 1}
